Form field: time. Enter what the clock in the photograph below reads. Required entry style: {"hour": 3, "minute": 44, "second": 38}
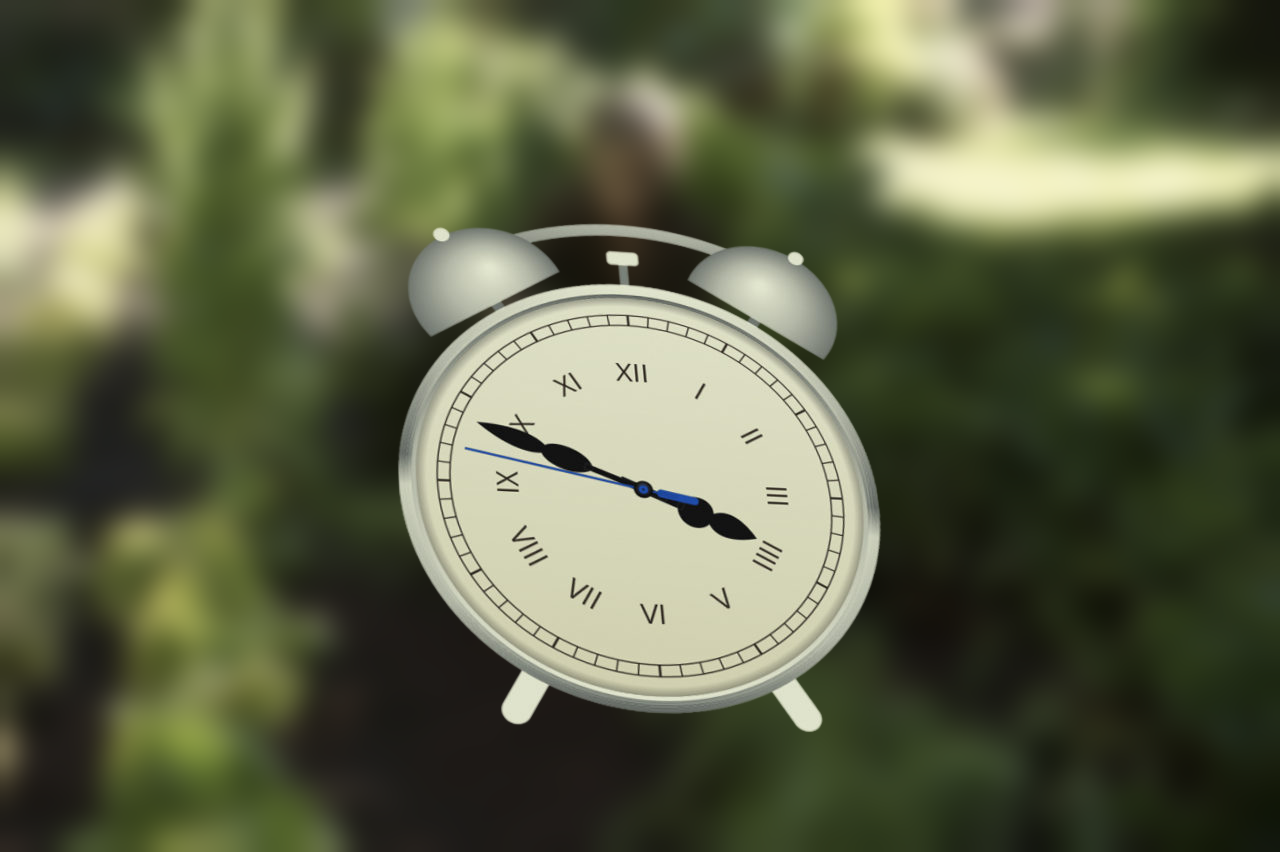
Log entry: {"hour": 3, "minute": 48, "second": 47}
